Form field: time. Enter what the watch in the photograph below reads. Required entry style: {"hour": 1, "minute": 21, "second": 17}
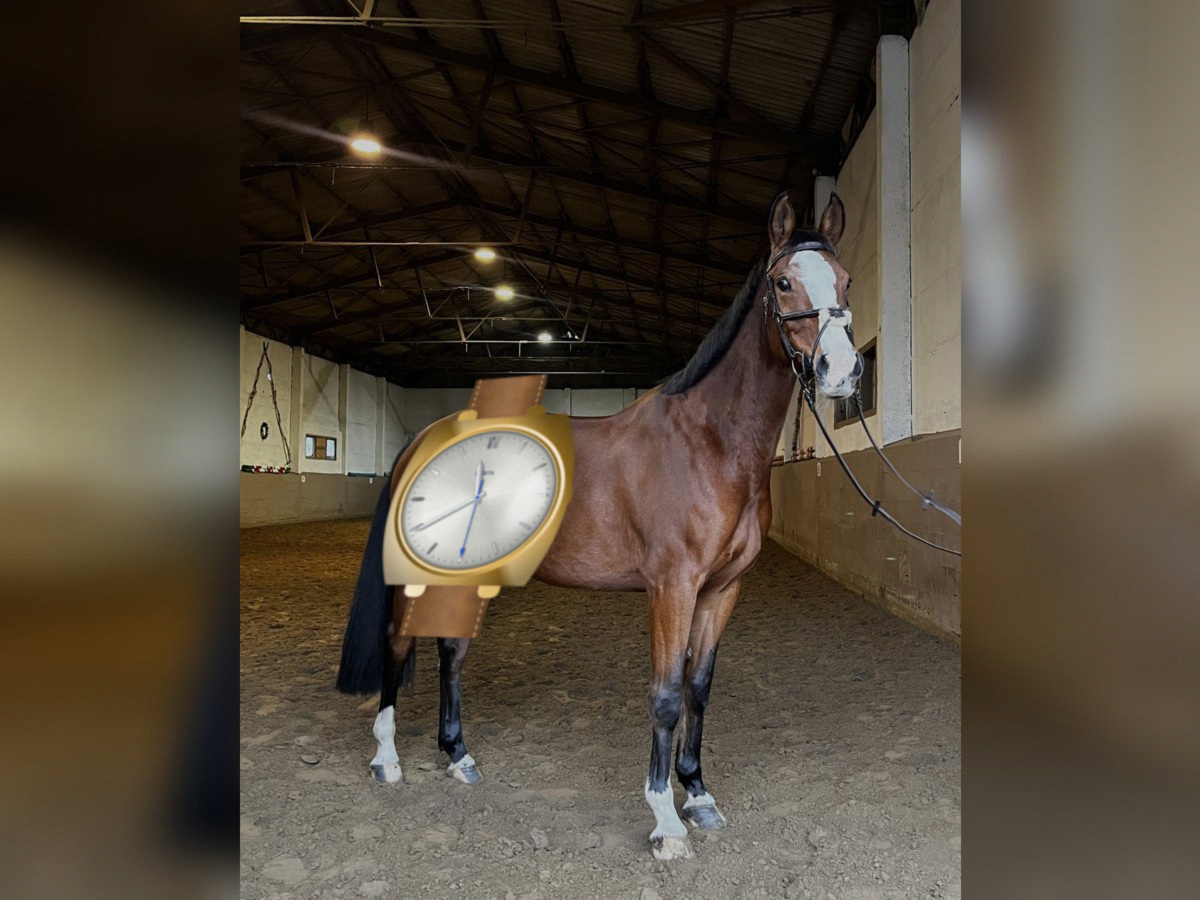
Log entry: {"hour": 11, "minute": 39, "second": 30}
